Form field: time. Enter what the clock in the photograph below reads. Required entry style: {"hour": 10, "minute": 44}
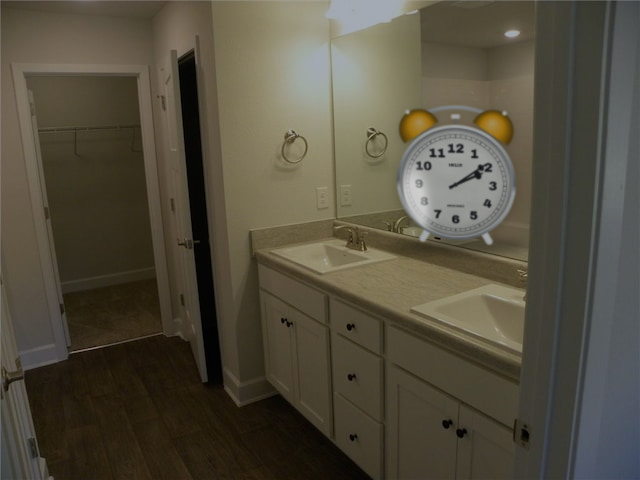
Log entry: {"hour": 2, "minute": 9}
